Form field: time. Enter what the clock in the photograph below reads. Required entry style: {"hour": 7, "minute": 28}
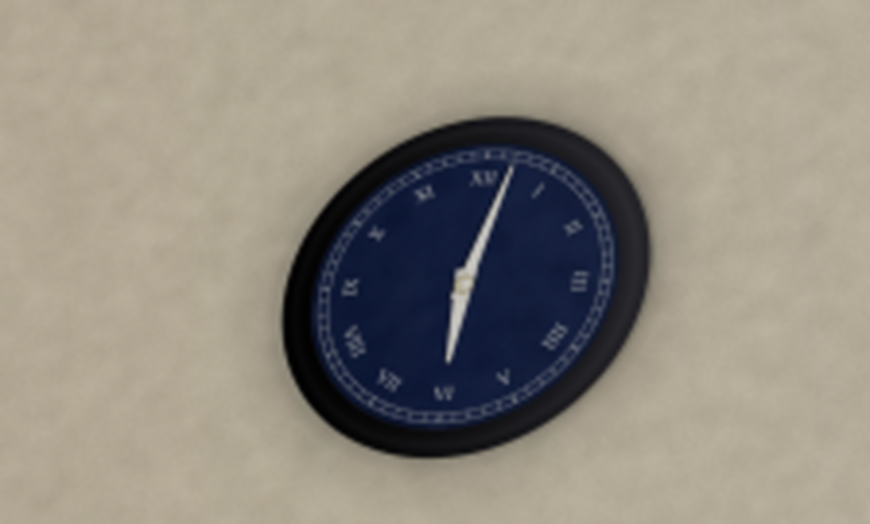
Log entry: {"hour": 6, "minute": 2}
